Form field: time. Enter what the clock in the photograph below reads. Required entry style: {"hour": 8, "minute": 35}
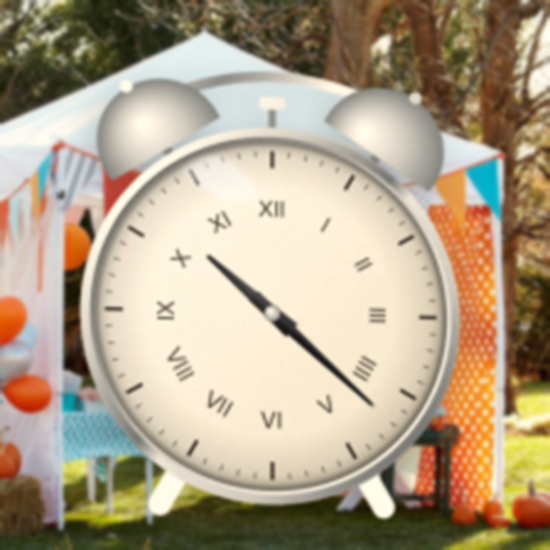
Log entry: {"hour": 10, "minute": 22}
